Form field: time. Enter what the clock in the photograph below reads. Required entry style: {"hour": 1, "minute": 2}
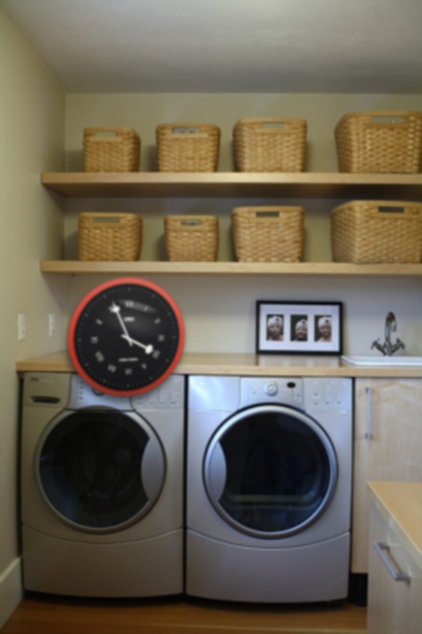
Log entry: {"hour": 3, "minute": 56}
